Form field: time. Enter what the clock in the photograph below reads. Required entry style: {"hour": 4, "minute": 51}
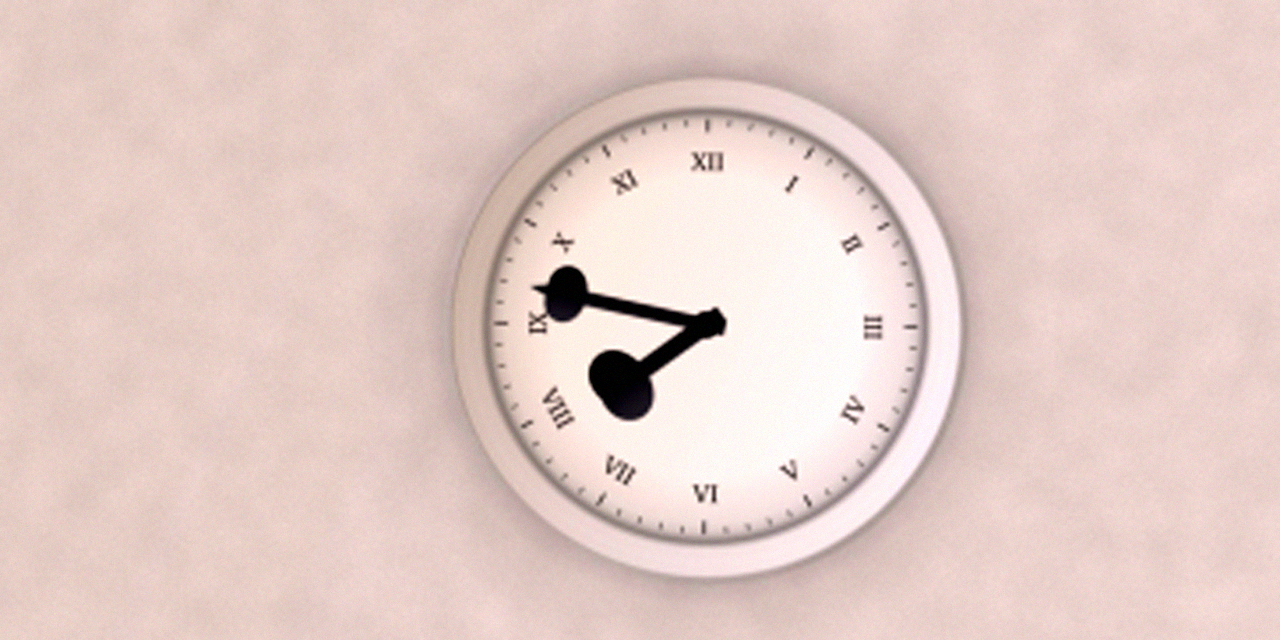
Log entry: {"hour": 7, "minute": 47}
